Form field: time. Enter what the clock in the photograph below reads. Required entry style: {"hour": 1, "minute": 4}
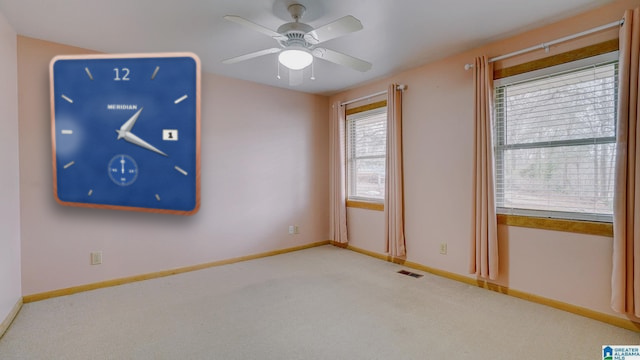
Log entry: {"hour": 1, "minute": 19}
